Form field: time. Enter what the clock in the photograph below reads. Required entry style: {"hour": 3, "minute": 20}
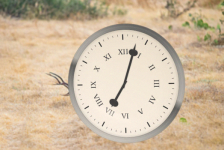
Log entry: {"hour": 7, "minute": 3}
